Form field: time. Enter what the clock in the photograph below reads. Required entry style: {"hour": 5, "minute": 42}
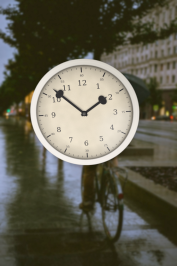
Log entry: {"hour": 1, "minute": 52}
